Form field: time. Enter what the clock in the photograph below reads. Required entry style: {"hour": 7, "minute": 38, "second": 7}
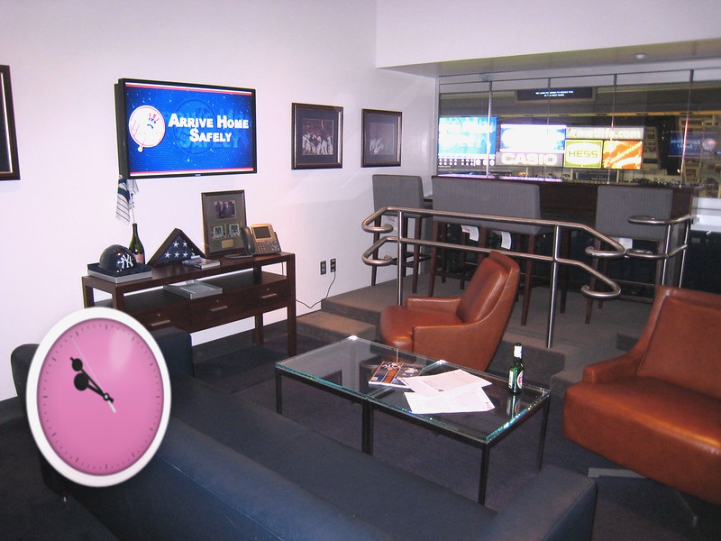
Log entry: {"hour": 9, "minute": 51, "second": 54}
